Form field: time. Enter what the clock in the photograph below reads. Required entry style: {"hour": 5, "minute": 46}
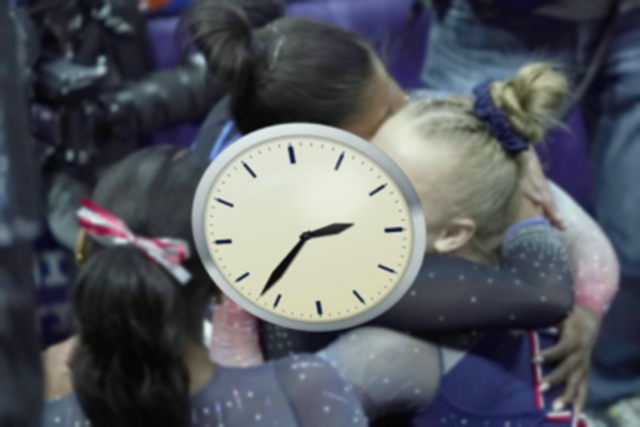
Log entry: {"hour": 2, "minute": 37}
